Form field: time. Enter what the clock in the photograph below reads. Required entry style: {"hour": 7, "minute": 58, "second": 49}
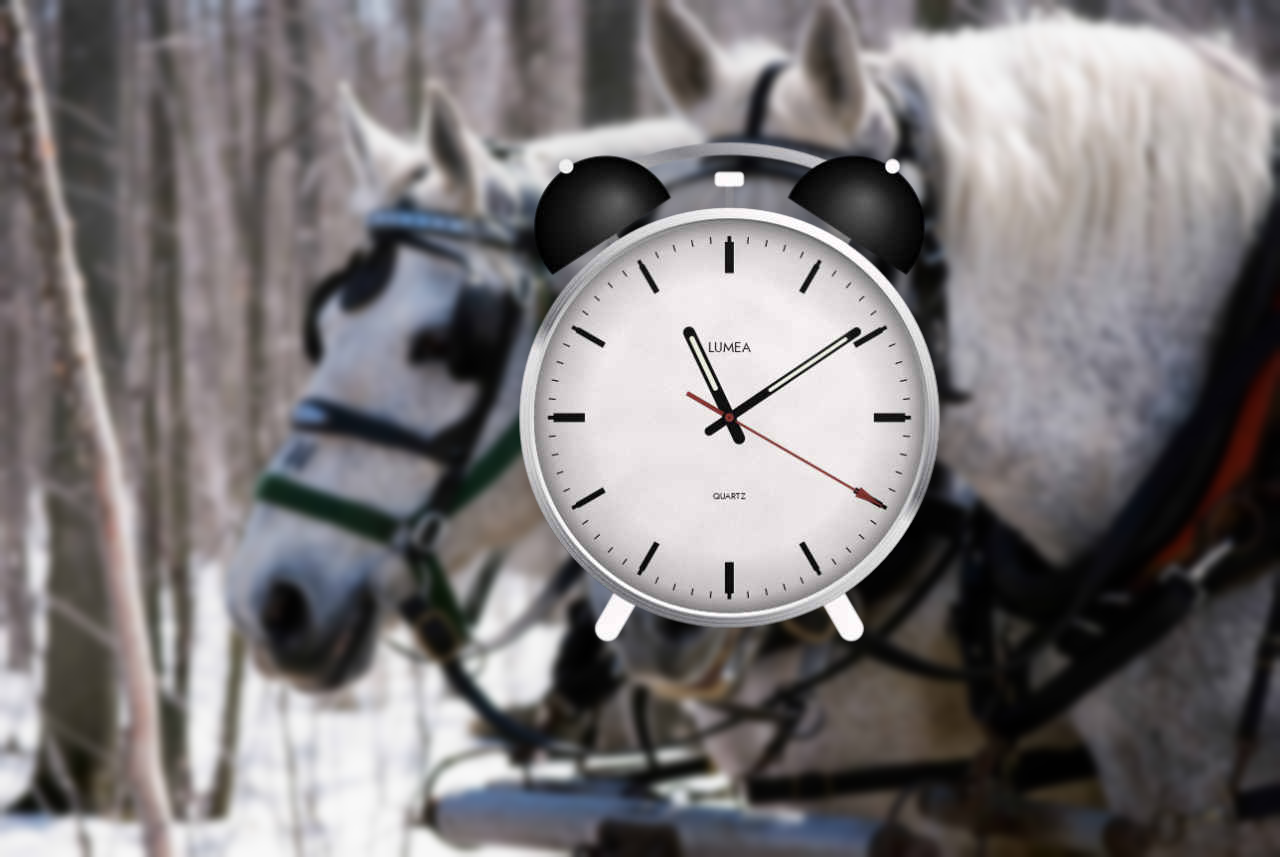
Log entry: {"hour": 11, "minute": 9, "second": 20}
